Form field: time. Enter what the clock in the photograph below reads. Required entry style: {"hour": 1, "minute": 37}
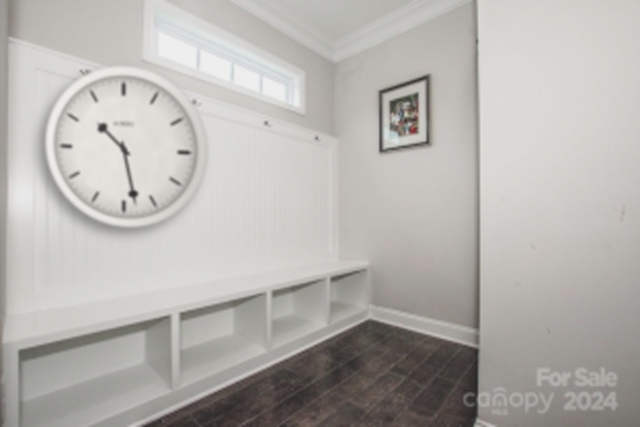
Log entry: {"hour": 10, "minute": 28}
